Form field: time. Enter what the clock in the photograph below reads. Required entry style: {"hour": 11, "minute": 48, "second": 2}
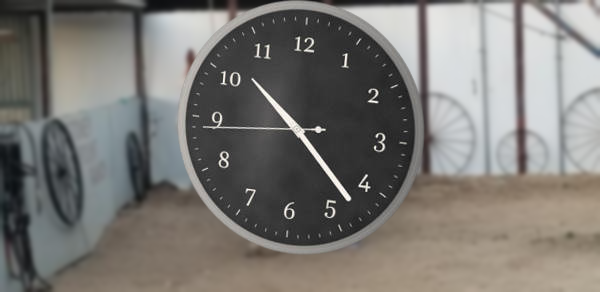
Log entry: {"hour": 10, "minute": 22, "second": 44}
